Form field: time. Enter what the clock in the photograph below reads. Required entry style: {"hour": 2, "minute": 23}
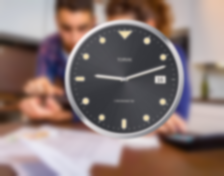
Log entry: {"hour": 9, "minute": 12}
